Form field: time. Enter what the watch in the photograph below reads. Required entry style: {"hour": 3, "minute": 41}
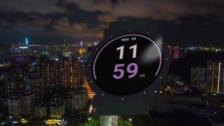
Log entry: {"hour": 11, "minute": 59}
